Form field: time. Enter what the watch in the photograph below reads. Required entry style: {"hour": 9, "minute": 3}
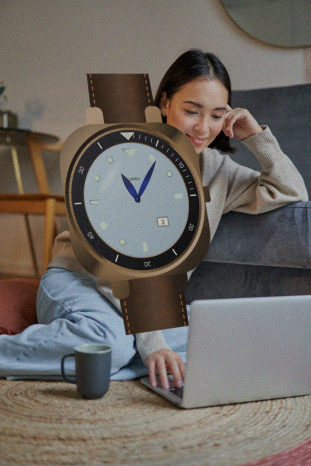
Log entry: {"hour": 11, "minute": 6}
